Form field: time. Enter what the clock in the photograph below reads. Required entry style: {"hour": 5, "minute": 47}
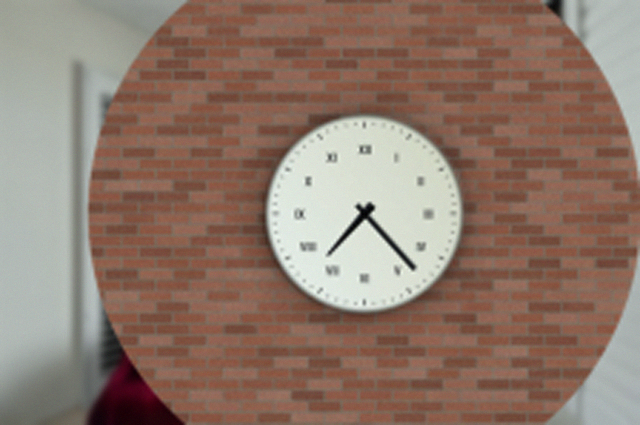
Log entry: {"hour": 7, "minute": 23}
